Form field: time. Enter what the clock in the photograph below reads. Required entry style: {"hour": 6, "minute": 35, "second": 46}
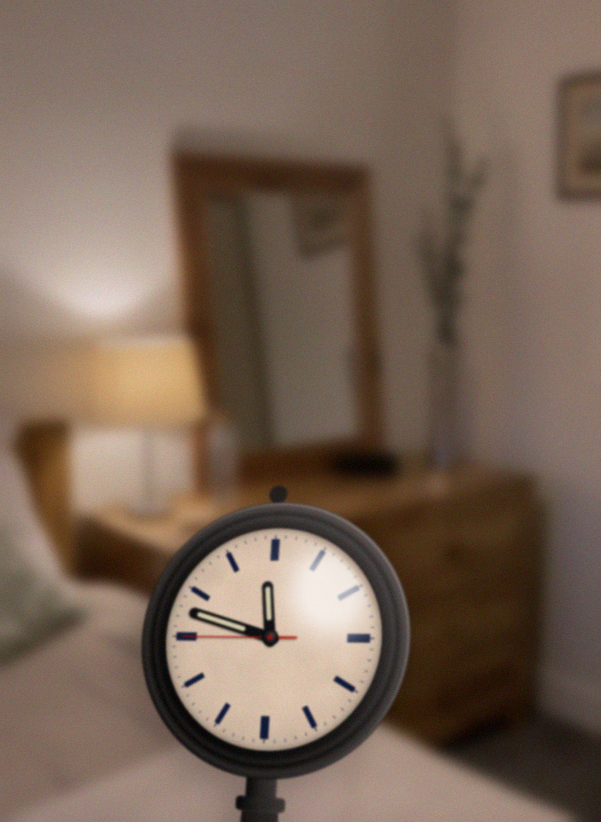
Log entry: {"hour": 11, "minute": 47, "second": 45}
